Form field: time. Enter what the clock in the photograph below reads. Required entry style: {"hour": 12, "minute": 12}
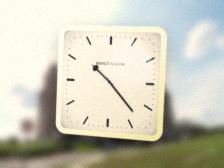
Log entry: {"hour": 10, "minute": 23}
